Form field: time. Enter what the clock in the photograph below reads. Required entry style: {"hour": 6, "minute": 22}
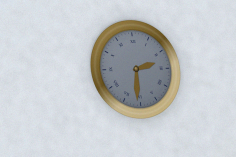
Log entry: {"hour": 2, "minute": 31}
